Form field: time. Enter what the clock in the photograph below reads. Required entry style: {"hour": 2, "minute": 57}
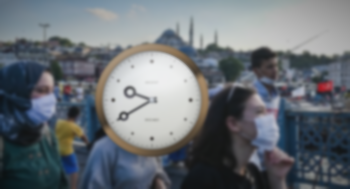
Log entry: {"hour": 9, "minute": 40}
